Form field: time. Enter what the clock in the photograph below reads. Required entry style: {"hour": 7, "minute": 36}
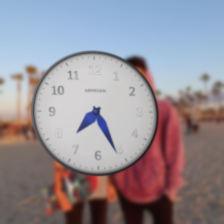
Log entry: {"hour": 7, "minute": 26}
